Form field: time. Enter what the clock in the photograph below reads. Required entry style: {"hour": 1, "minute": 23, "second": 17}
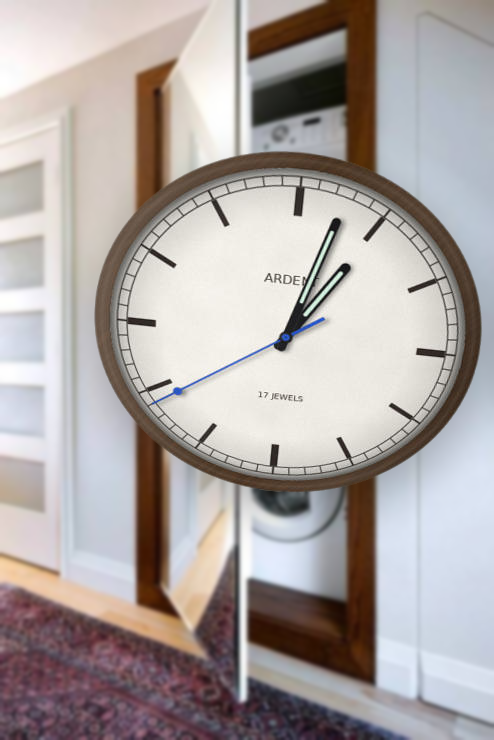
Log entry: {"hour": 1, "minute": 2, "second": 39}
